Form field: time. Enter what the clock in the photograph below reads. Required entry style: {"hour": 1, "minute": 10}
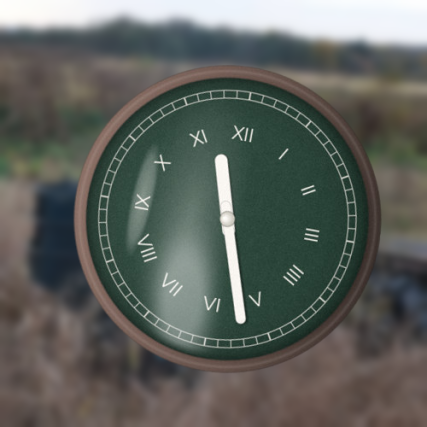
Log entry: {"hour": 11, "minute": 27}
